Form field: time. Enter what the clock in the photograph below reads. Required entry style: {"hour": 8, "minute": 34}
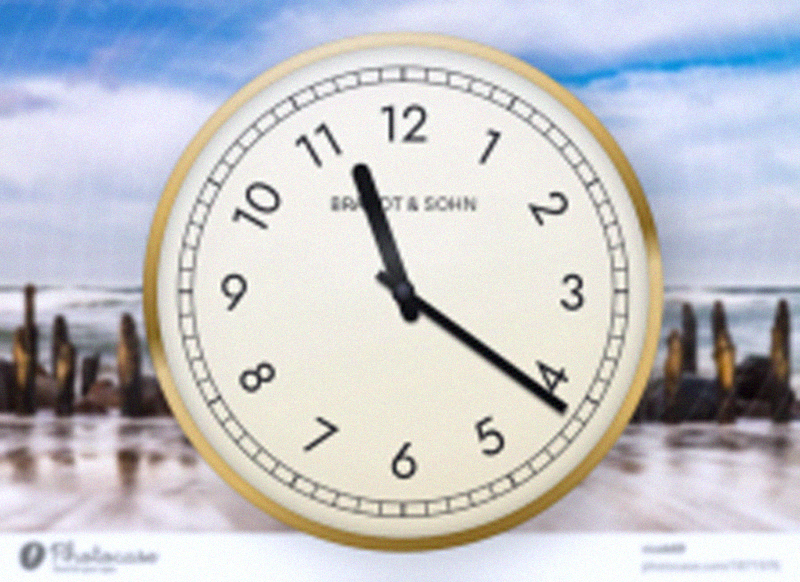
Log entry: {"hour": 11, "minute": 21}
